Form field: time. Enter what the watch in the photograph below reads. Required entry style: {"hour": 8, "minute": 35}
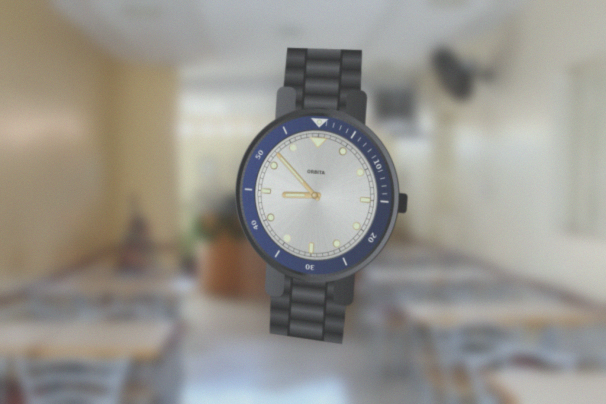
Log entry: {"hour": 8, "minute": 52}
